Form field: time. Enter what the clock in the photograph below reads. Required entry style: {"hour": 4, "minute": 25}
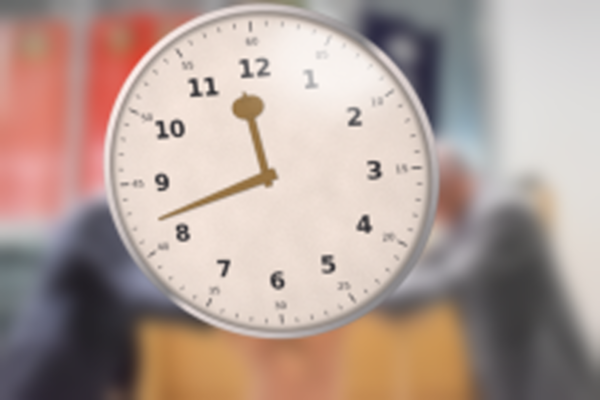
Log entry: {"hour": 11, "minute": 42}
